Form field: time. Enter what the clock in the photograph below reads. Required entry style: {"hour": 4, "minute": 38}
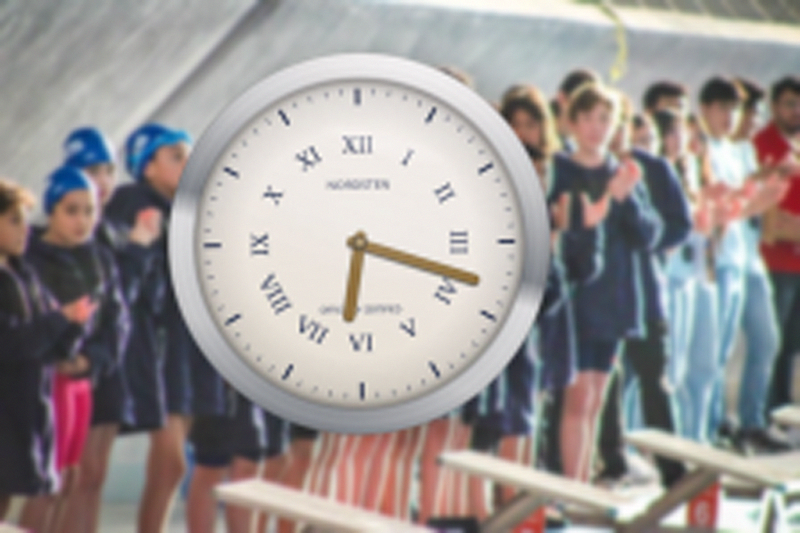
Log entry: {"hour": 6, "minute": 18}
